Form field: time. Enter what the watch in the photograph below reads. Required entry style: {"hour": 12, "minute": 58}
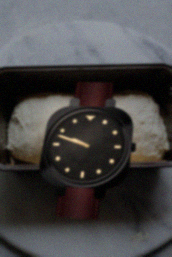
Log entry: {"hour": 9, "minute": 48}
